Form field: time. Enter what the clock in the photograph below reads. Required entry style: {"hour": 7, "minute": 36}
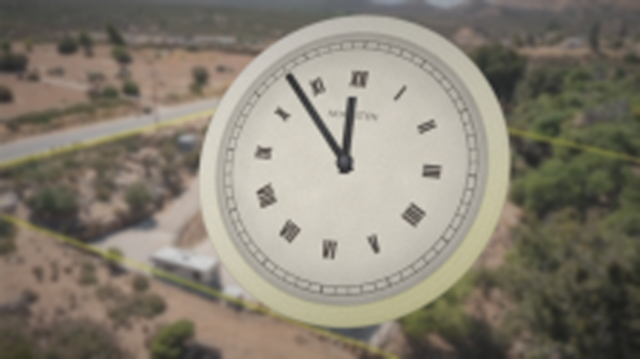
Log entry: {"hour": 11, "minute": 53}
